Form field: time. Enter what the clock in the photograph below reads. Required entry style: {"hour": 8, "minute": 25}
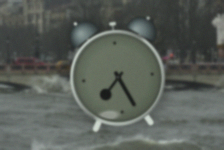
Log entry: {"hour": 7, "minute": 26}
